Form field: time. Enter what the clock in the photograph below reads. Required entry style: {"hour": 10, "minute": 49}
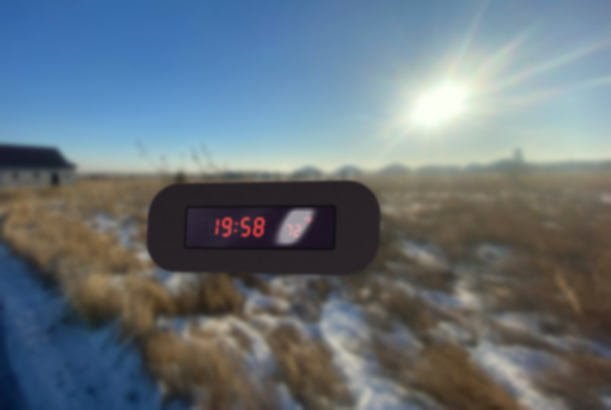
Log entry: {"hour": 19, "minute": 58}
